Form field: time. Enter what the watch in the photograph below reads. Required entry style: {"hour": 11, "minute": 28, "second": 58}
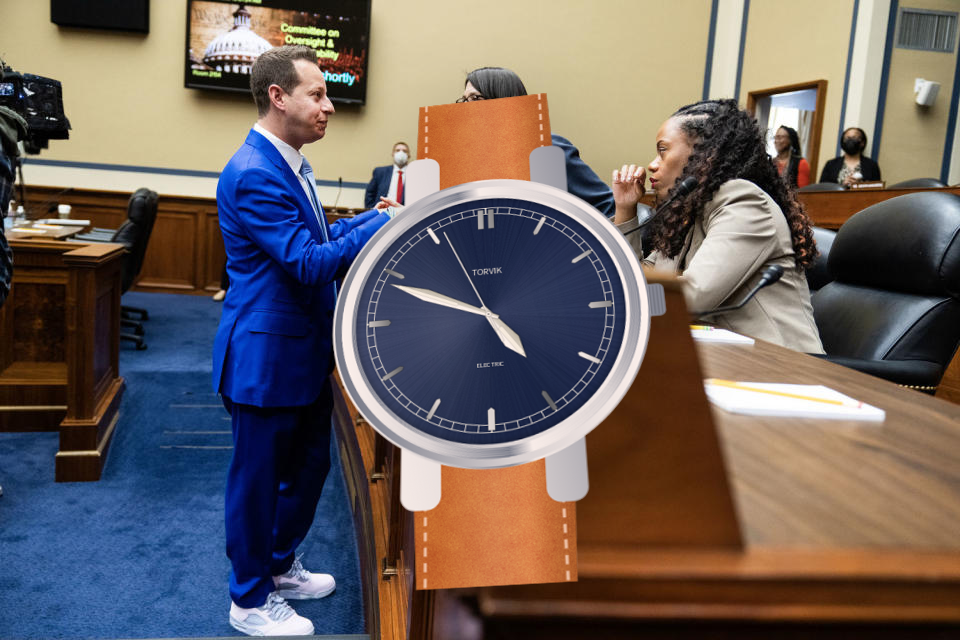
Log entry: {"hour": 4, "minute": 48, "second": 56}
